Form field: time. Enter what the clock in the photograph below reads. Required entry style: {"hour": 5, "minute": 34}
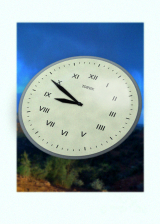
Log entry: {"hour": 8, "minute": 49}
